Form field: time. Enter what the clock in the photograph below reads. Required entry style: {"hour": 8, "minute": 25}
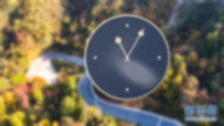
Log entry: {"hour": 11, "minute": 5}
